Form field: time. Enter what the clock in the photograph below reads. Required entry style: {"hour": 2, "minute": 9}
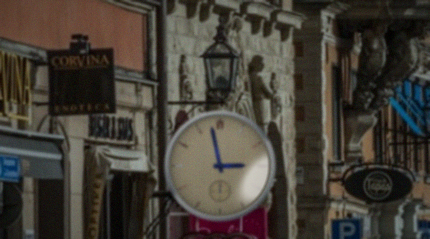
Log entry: {"hour": 2, "minute": 58}
